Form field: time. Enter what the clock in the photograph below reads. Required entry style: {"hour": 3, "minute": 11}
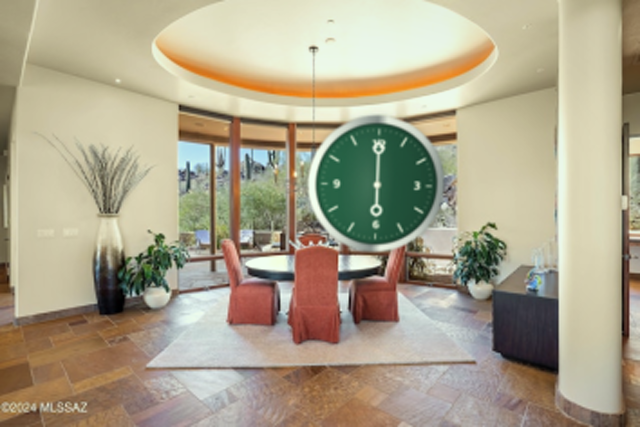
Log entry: {"hour": 6, "minute": 0}
